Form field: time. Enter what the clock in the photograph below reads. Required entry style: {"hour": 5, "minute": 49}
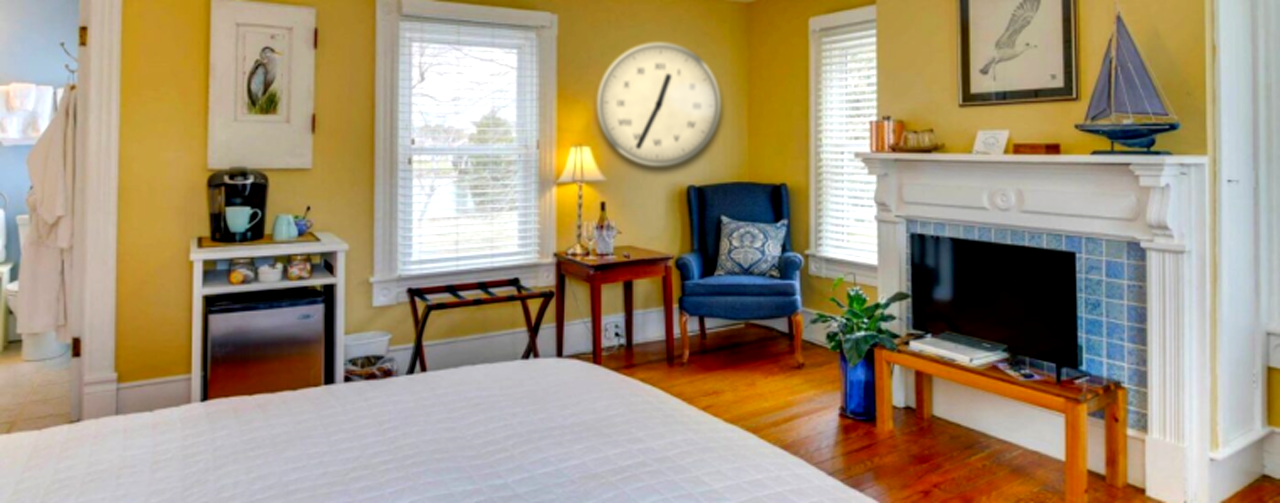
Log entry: {"hour": 12, "minute": 34}
